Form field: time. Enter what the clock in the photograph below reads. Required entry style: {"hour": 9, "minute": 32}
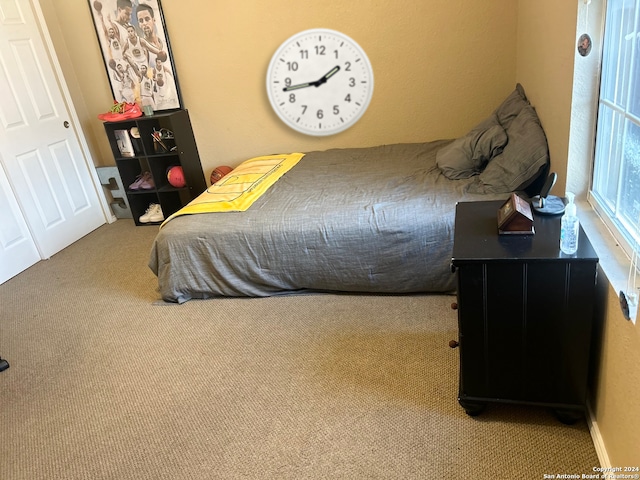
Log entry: {"hour": 1, "minute": 43}
